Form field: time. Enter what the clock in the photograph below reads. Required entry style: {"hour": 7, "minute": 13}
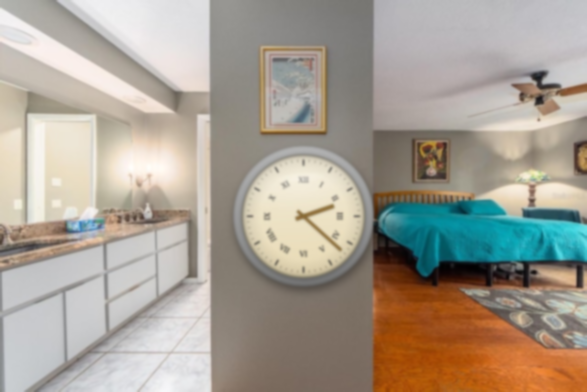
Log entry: {"hour": 2, "minute": 22}
